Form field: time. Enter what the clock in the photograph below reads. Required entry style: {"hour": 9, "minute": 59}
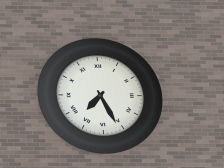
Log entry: {"hour": 7, "minute": 26}
